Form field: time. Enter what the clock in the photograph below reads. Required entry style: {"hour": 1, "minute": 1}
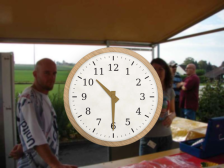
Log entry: {"hour": 10, "minute": 30}
